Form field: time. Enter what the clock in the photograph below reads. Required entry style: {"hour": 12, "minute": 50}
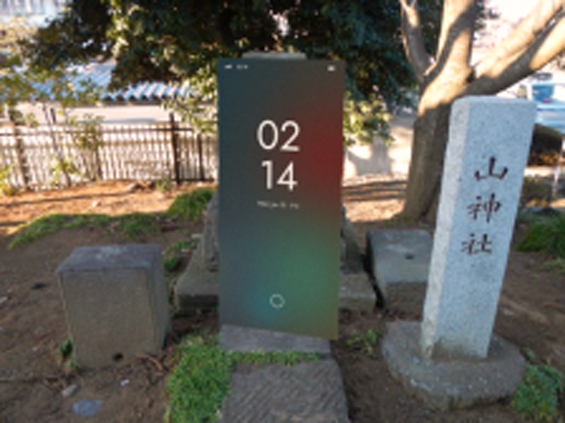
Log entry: {"hour": 2, "minute": 14}
